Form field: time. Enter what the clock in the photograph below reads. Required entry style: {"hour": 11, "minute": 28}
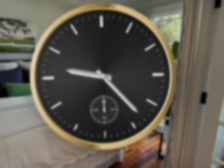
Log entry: {"hour": 9, "minute": 23}
